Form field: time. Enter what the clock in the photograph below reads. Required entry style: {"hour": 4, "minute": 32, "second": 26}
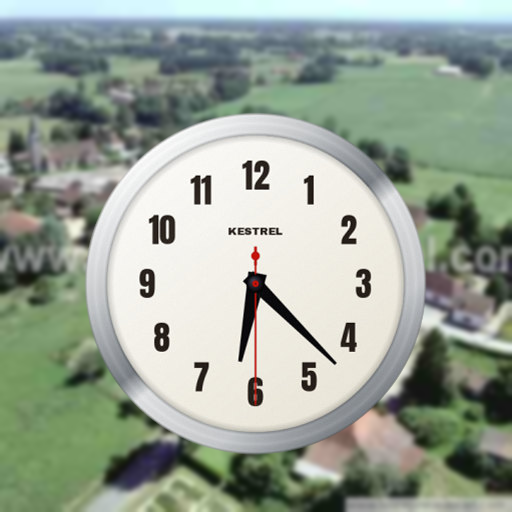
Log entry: {"hour": 6, "minute": 22, "second": 30}
